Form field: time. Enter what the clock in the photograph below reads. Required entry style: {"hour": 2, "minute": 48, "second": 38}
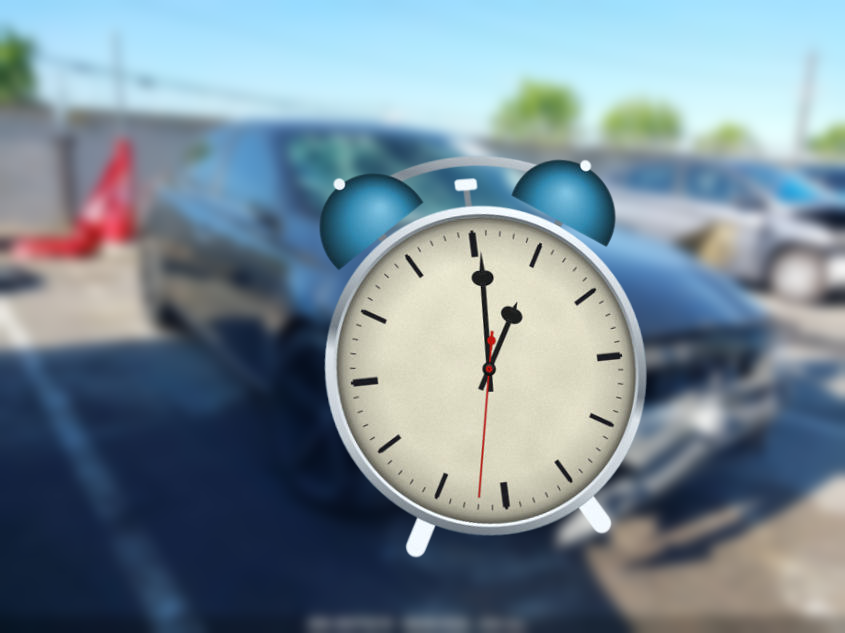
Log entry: {"hour": 1, "minute": 0, "second": 32}
